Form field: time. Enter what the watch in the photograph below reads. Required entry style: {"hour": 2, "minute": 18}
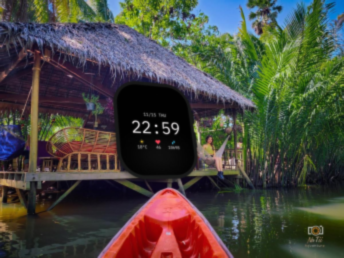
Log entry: {"hour": 22, "minute": 59}
